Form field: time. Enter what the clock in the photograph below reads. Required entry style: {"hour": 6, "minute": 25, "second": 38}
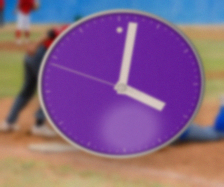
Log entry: {"hour": 4, "minute": 1, "second": 49}
